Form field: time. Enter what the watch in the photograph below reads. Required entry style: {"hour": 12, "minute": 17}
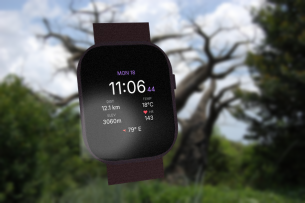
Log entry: {"hour": 11, "minute": 6}
